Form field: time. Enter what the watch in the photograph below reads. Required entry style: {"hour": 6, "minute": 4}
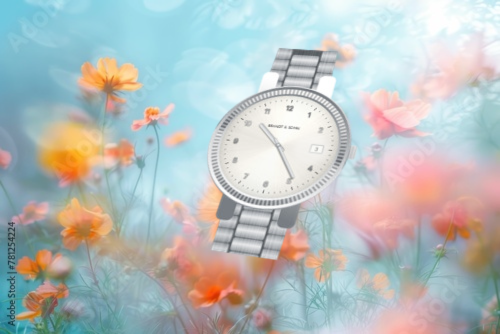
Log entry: {"hour": 10, "minute": 24}
